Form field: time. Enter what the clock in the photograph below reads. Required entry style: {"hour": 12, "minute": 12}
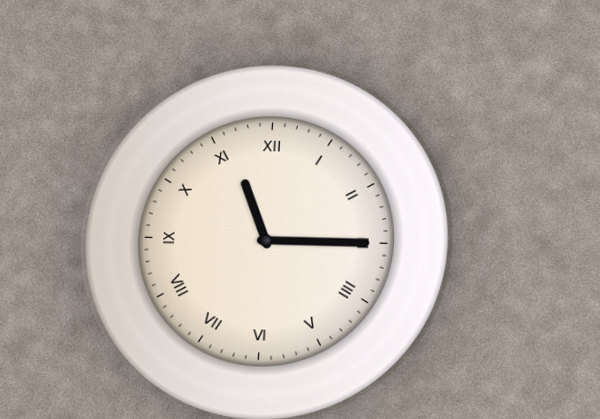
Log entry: {"hour": 11, "minute": 15}
